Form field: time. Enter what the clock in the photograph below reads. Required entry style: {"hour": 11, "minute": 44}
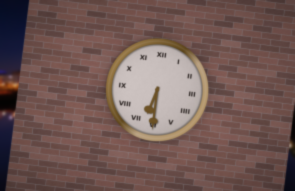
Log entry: {"hour": 6, "minute": 30}
